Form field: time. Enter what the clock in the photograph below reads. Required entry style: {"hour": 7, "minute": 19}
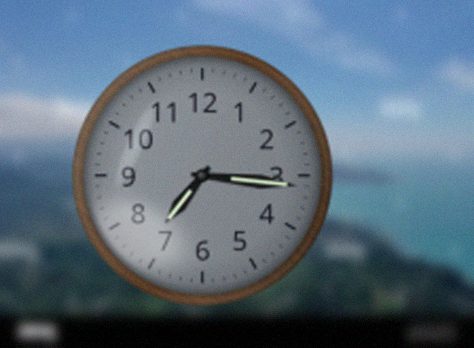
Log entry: {"hour": 7, "minute": 16}
